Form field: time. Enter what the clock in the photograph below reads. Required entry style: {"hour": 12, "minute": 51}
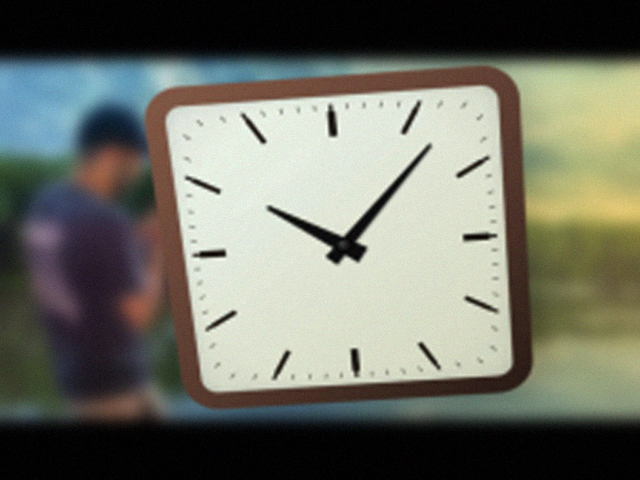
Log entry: {"hour": 10, "minute": 7}
